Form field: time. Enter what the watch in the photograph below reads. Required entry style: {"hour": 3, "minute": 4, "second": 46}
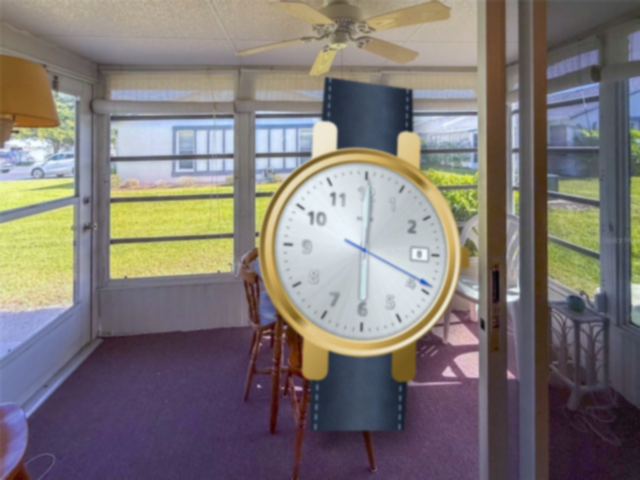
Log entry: {"hour": 6, "minute": 0, "second": 19}
